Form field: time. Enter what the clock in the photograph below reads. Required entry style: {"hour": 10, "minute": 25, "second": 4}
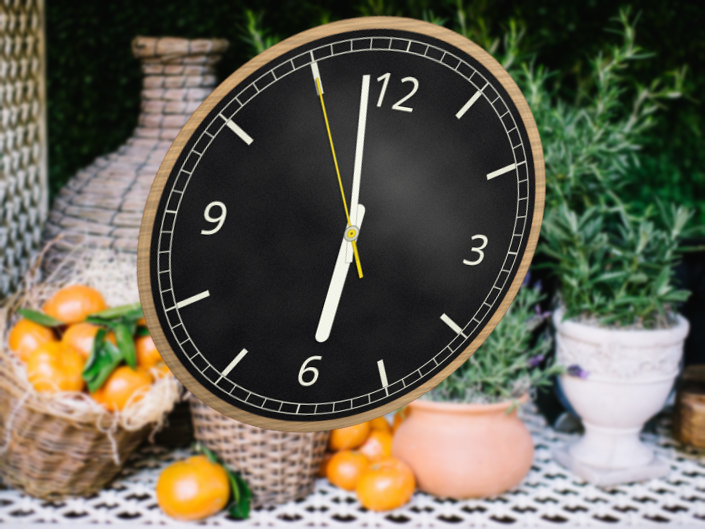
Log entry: {"hour": 5, "minute": 57, "second": 55}
